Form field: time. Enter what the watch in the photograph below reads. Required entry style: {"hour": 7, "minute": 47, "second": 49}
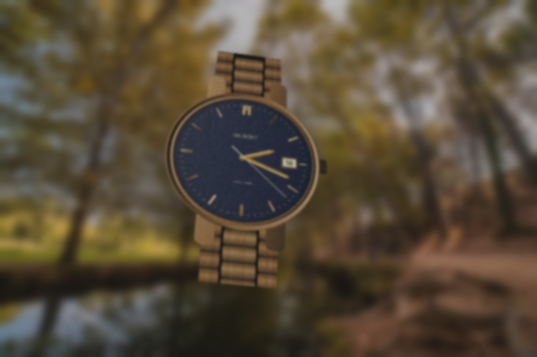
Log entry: {"hour": 2, "minute": 18, "second": 22}
